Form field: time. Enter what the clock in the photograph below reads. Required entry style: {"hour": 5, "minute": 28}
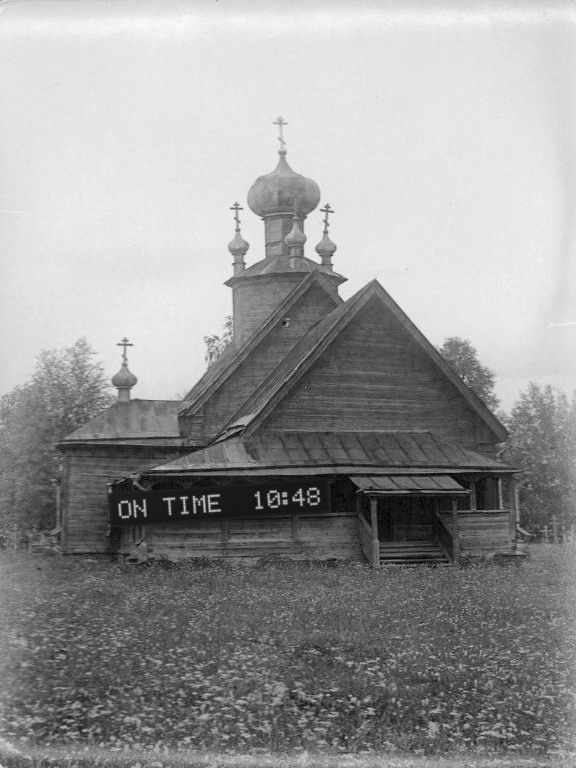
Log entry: {"hour": 10, "minute": 48}
